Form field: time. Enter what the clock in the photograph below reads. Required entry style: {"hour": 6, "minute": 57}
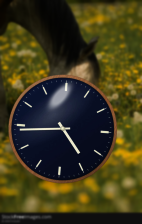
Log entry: {"hour": 4, "minute": 44}
